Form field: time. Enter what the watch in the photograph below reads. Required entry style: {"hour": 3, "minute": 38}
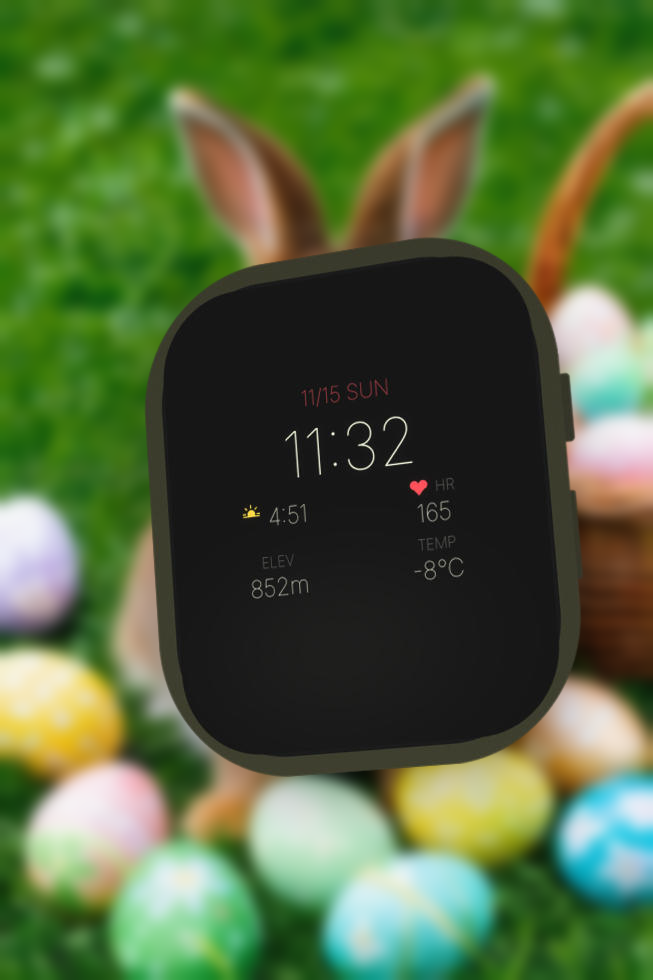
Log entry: {"hour": 11, "minute": 32}
